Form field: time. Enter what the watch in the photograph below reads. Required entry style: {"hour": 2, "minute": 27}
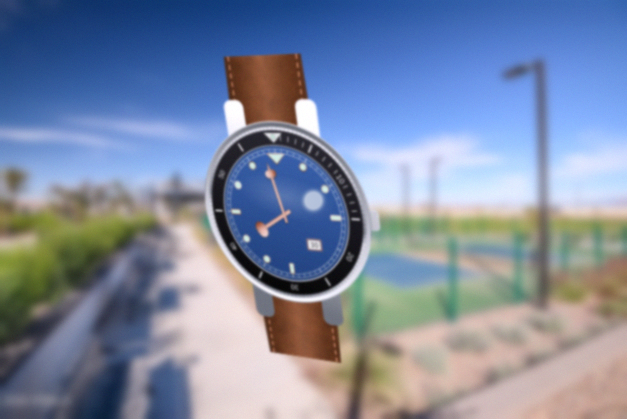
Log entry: {"hour": 7, "minute": 58}
